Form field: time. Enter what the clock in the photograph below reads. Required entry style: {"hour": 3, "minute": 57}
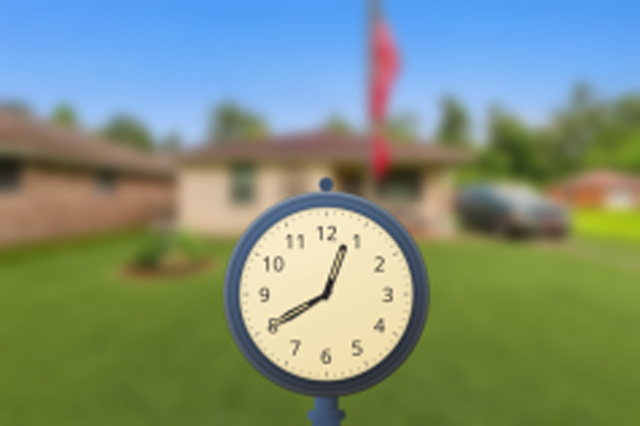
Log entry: {"hour": 12, "minute": 40}
